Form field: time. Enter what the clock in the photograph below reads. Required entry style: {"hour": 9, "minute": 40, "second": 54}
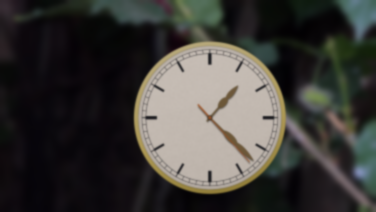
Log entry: {"hour": 1, "minute": 22, "second": 23}
